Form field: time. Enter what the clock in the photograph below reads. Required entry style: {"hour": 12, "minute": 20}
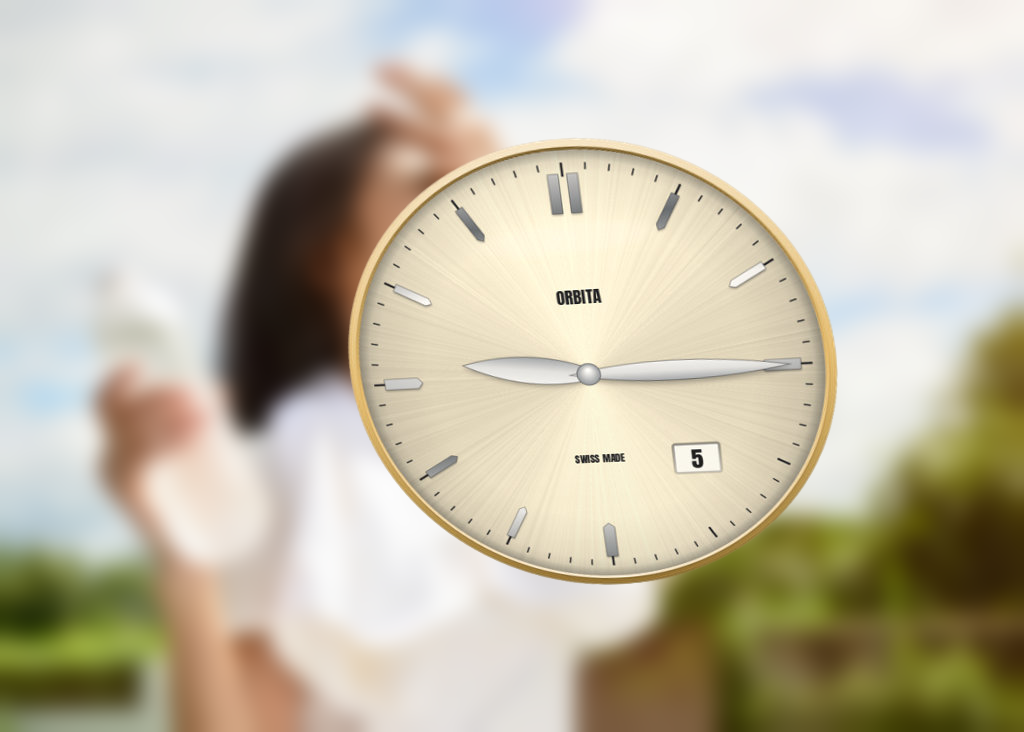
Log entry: {"hour": 9, "minute": 15}
